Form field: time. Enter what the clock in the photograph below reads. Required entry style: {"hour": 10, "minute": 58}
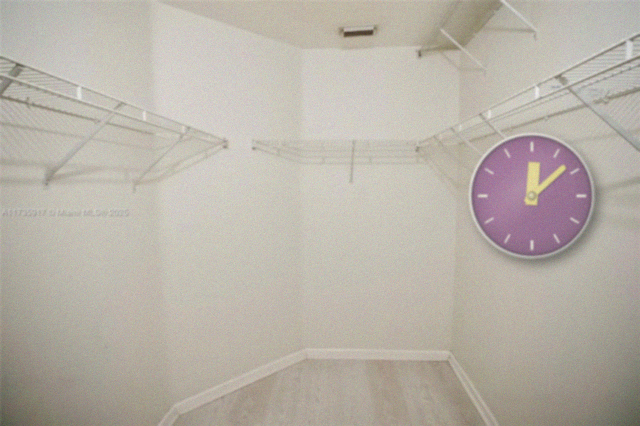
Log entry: {"hour": 12, "minute": 8}
